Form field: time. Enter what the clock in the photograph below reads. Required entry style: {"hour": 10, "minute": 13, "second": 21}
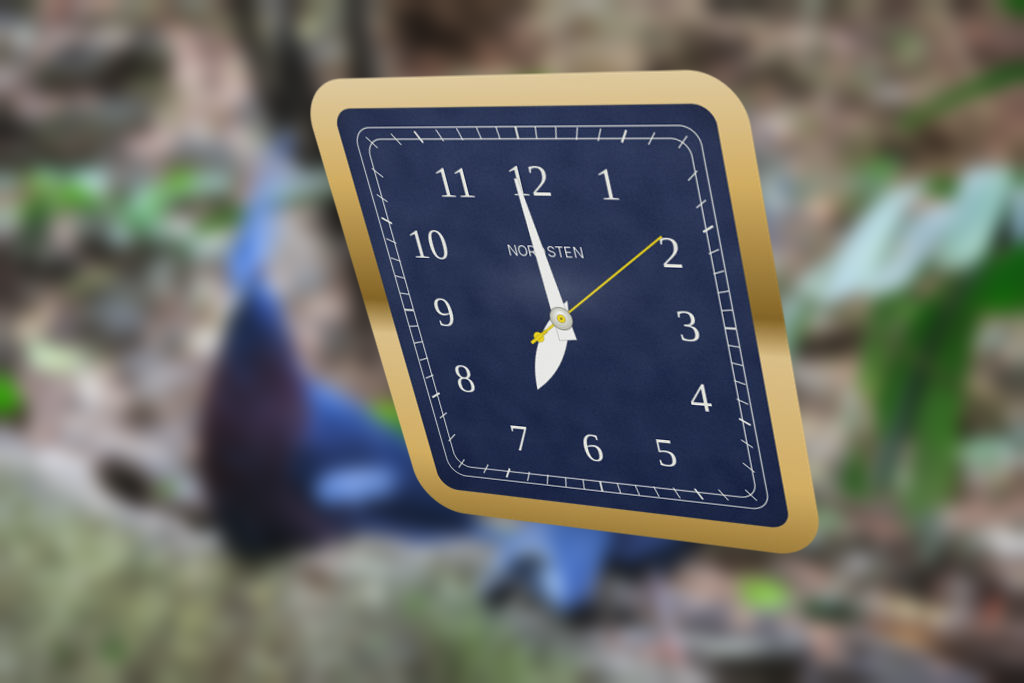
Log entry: {"hour": 6, "minute": 59, "second": 9}
